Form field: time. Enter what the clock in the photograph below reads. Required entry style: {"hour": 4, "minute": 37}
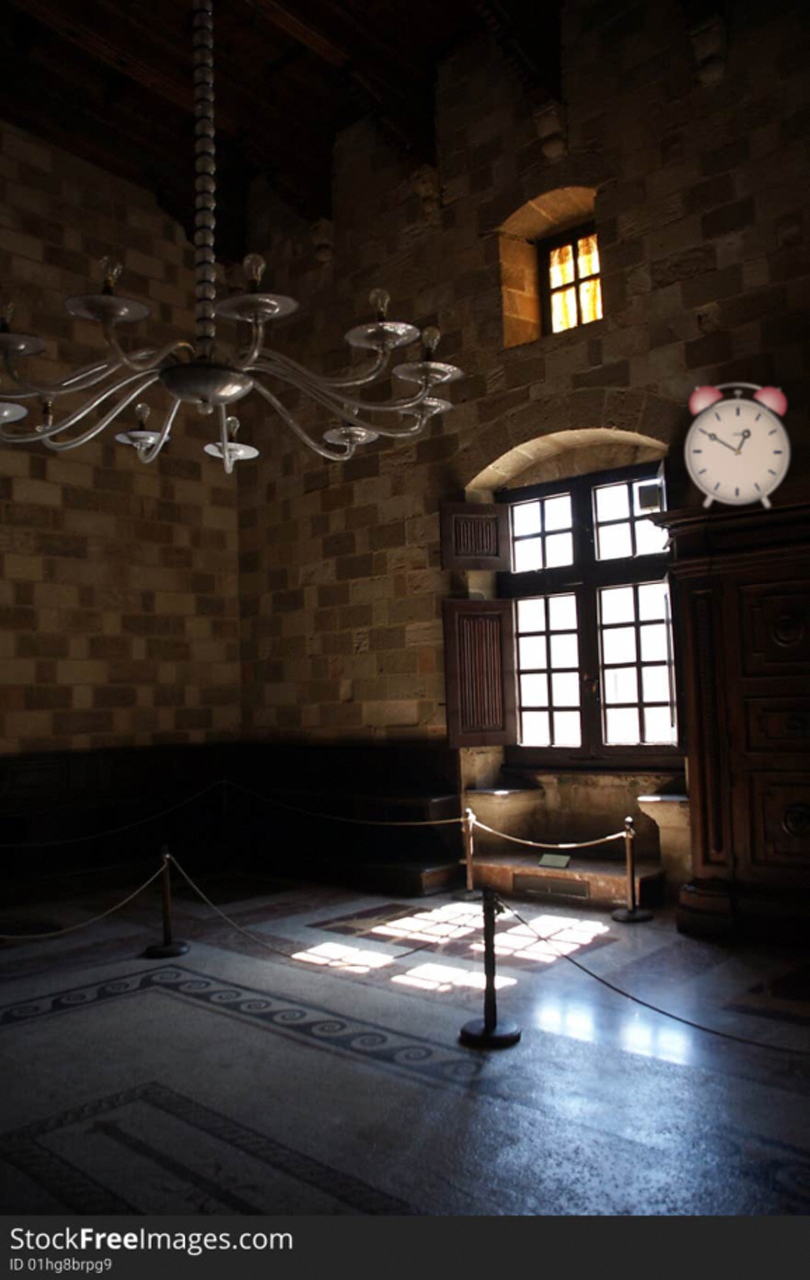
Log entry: {"hour": 12, "minute": 50}
